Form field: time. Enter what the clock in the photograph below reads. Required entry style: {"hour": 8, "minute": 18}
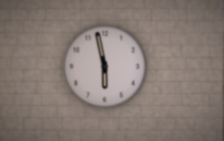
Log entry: {"hour": 5, "minute": 58}
